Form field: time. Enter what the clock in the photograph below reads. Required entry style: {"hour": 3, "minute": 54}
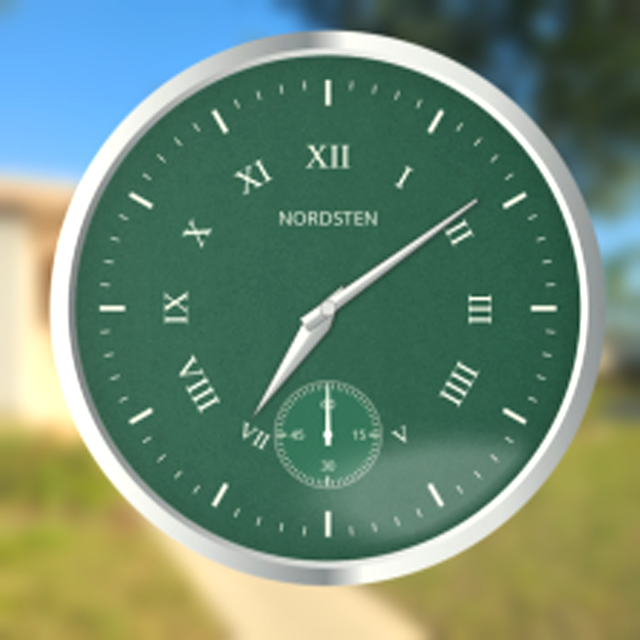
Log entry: {"hour": 7, "minute": 9}
